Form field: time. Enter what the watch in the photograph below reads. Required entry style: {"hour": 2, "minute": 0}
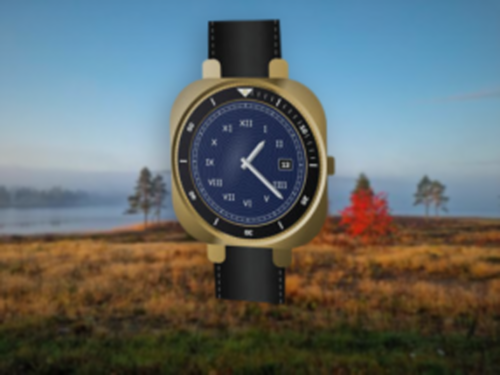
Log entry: {"hour": 1, "minute": 22}
